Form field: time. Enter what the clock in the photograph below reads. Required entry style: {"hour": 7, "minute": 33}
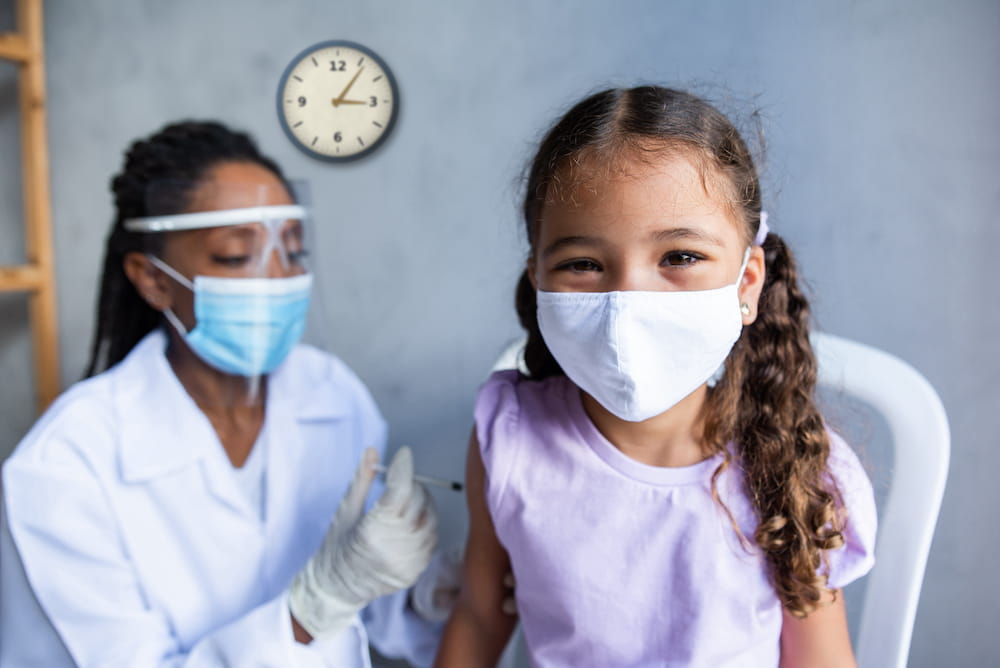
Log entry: {"hour": 3, "minute": 6}
